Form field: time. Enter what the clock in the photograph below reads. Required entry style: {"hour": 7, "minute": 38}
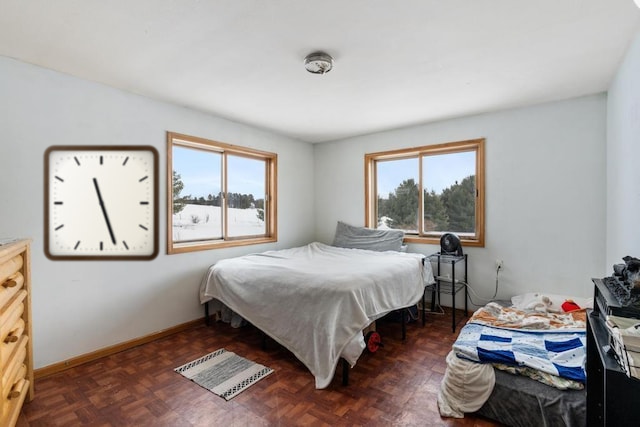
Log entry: {"hour": 11, "minute": 27}
